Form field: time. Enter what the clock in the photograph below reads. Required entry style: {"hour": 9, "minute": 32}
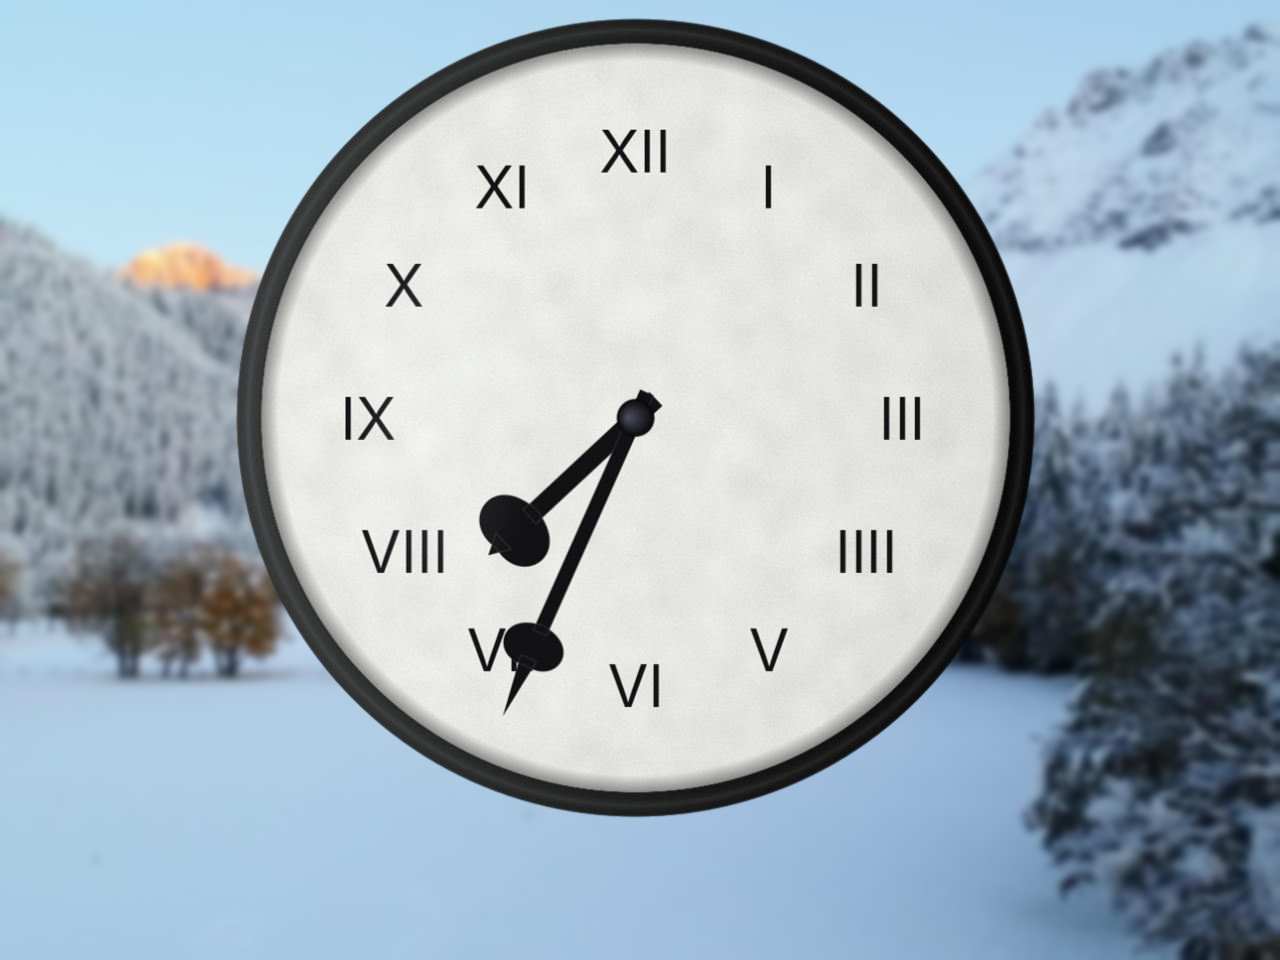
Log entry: {"hour": 7, "minute": 34}
